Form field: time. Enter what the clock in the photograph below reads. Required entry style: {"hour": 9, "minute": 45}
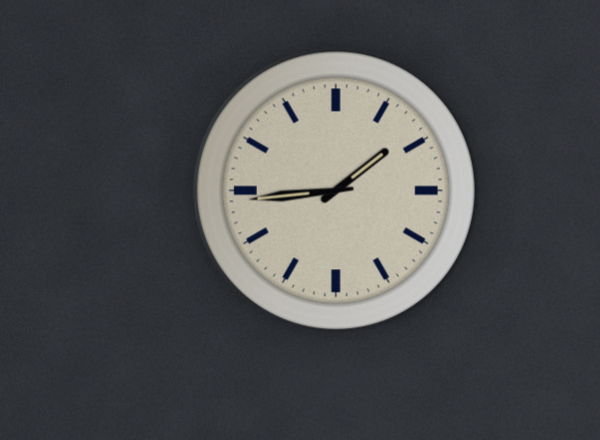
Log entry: {"hour": 1, "minute": 44}
